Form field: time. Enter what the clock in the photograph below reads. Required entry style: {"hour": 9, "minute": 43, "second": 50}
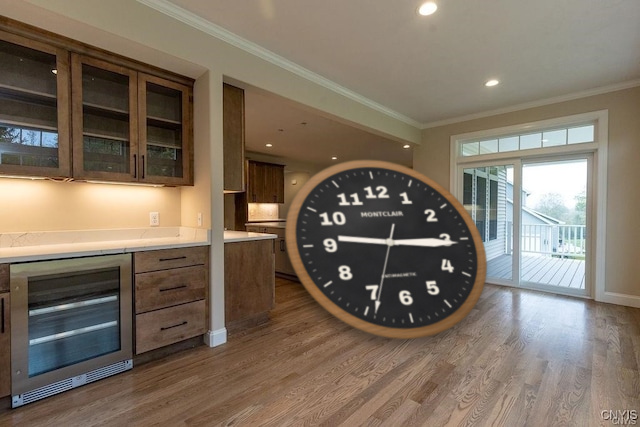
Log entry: {"hour": 9, "minute": 15, "second": 34}
